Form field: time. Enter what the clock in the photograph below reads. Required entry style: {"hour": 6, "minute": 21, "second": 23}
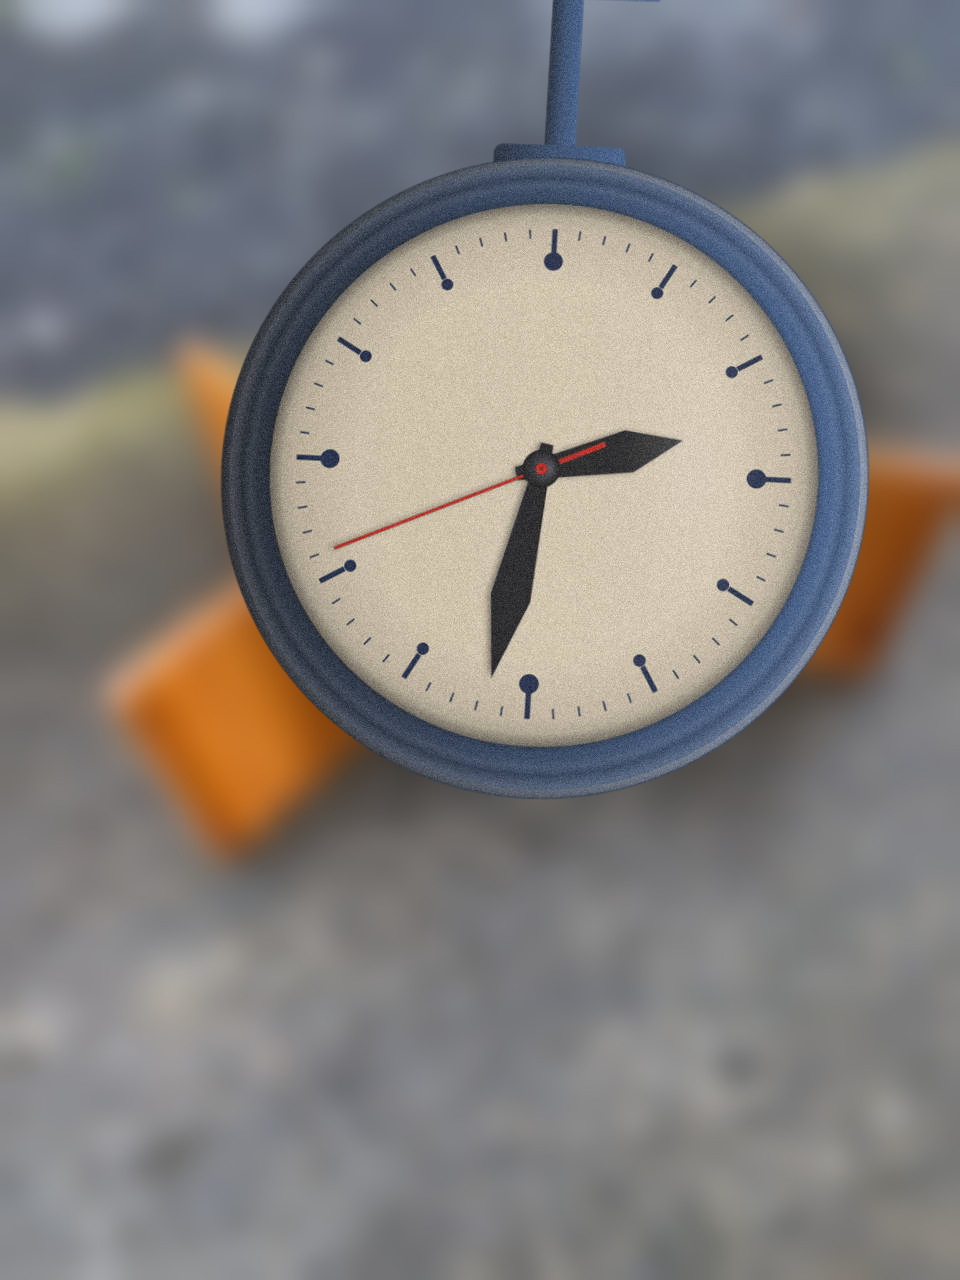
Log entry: {"hour": 2, "minute": 31, "second": 41}
